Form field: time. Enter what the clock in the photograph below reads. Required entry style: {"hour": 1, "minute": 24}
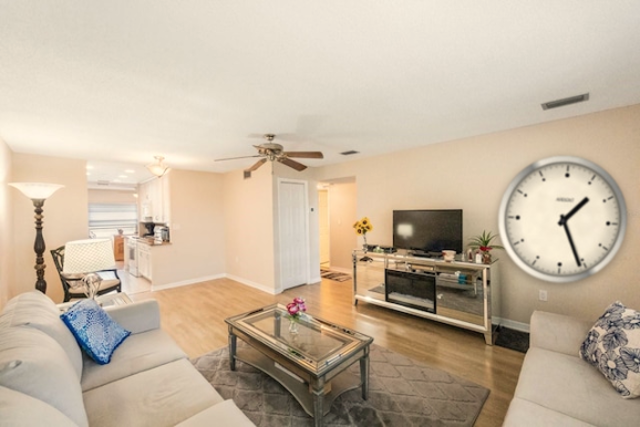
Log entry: {"hour": 1, "minute": 26}
